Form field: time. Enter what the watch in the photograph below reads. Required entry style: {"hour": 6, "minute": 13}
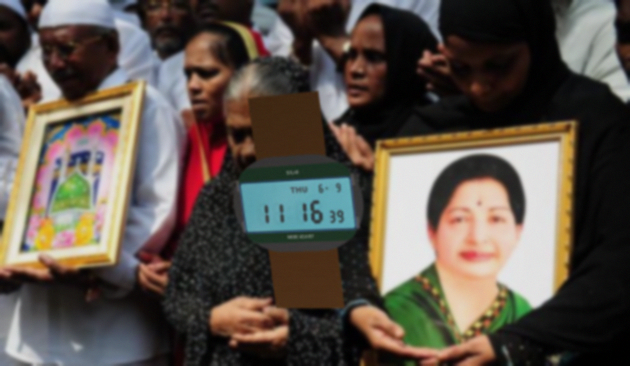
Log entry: {"hour": 11, "minute": 16}
